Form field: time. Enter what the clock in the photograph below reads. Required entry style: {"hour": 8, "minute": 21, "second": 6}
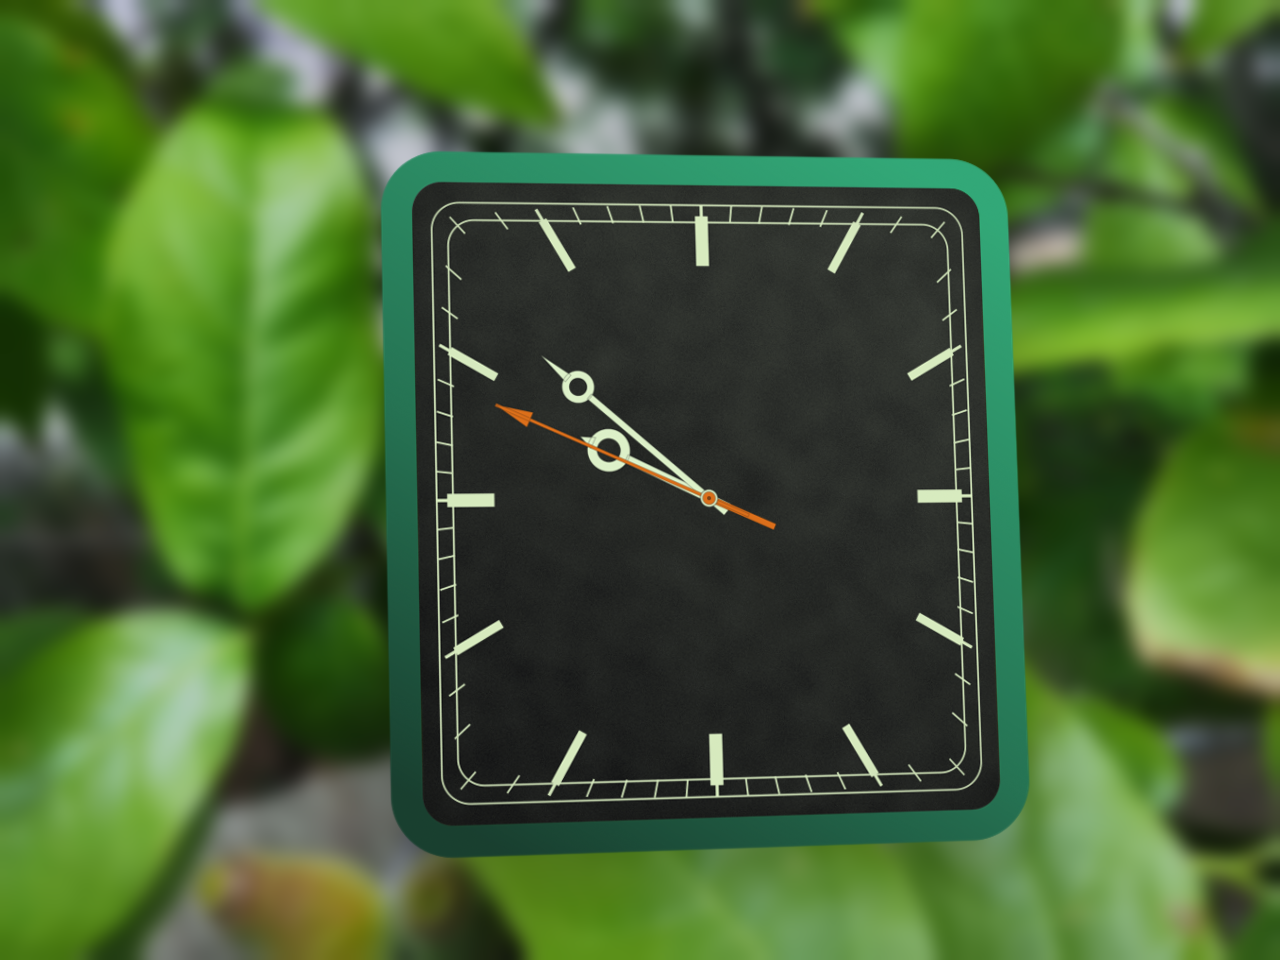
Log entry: {"hour": 9, "minute": 51, "second": 49}
